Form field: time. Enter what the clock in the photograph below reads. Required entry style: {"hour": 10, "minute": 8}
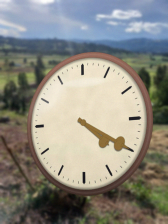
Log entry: {"hour": 4, "minute": 20}
